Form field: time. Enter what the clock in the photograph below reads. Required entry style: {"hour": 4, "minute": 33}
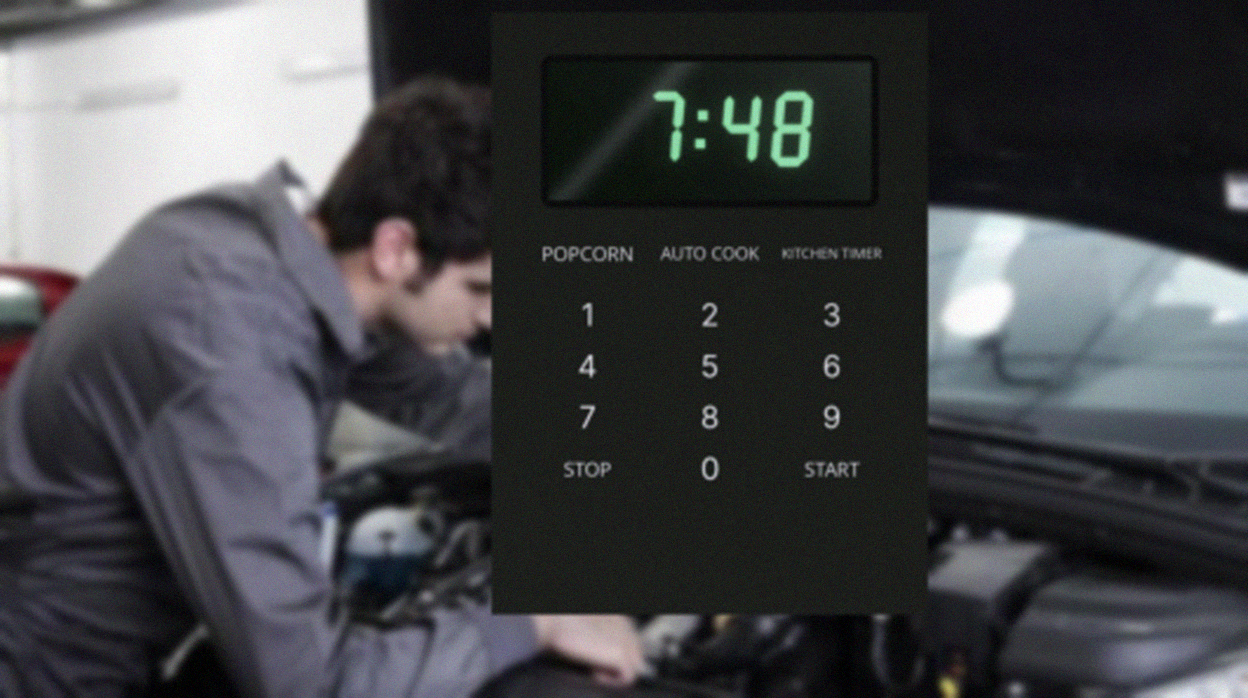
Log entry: {"hour": 7, "minute": 48}
